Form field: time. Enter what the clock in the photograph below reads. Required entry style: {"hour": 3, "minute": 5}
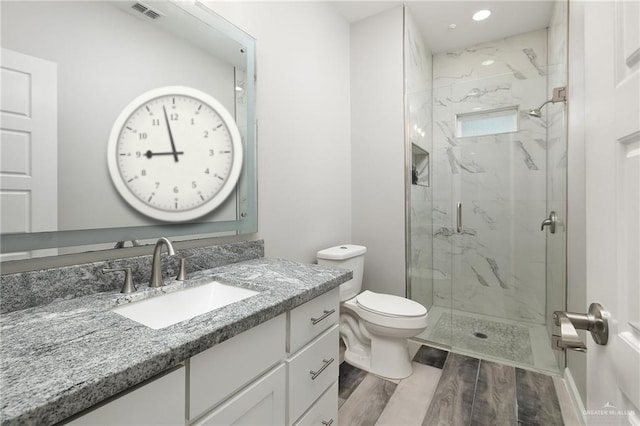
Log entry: {"hour": 8, "minute": 58}
